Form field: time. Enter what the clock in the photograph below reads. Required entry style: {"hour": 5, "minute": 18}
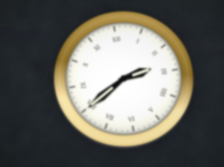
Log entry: {"hour": 2, "minute": 40}
